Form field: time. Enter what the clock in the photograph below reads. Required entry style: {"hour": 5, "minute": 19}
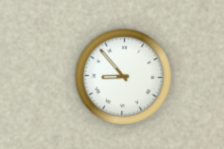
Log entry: {"hour": 8, "minute": 53}
